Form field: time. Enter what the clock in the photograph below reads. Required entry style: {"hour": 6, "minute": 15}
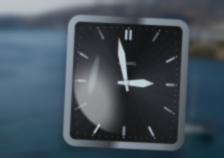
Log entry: {"hour": 2, "minute": 58}
